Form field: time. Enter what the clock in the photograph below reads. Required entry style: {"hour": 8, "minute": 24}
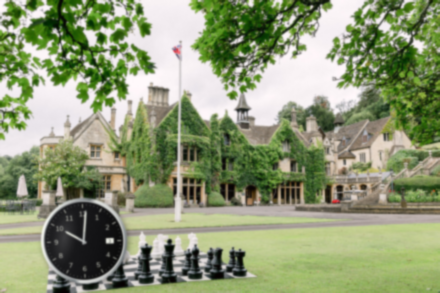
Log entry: {"hour": 10, "minute": 1}
